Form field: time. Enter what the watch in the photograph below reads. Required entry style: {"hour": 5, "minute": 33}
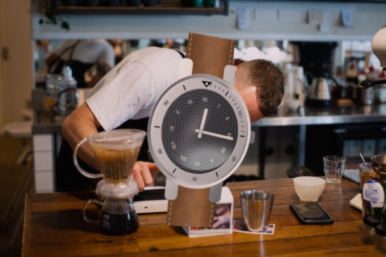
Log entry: {"hour": 12, "minute": 16}
